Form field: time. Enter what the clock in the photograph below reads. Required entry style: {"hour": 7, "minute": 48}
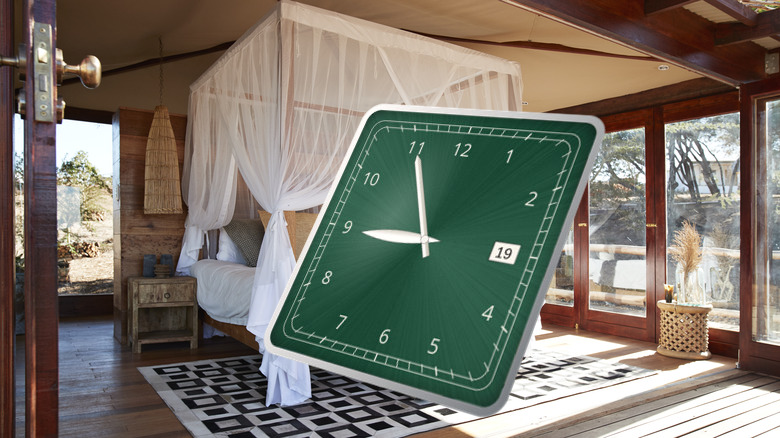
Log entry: {"hour": 8, "minute": 55}
